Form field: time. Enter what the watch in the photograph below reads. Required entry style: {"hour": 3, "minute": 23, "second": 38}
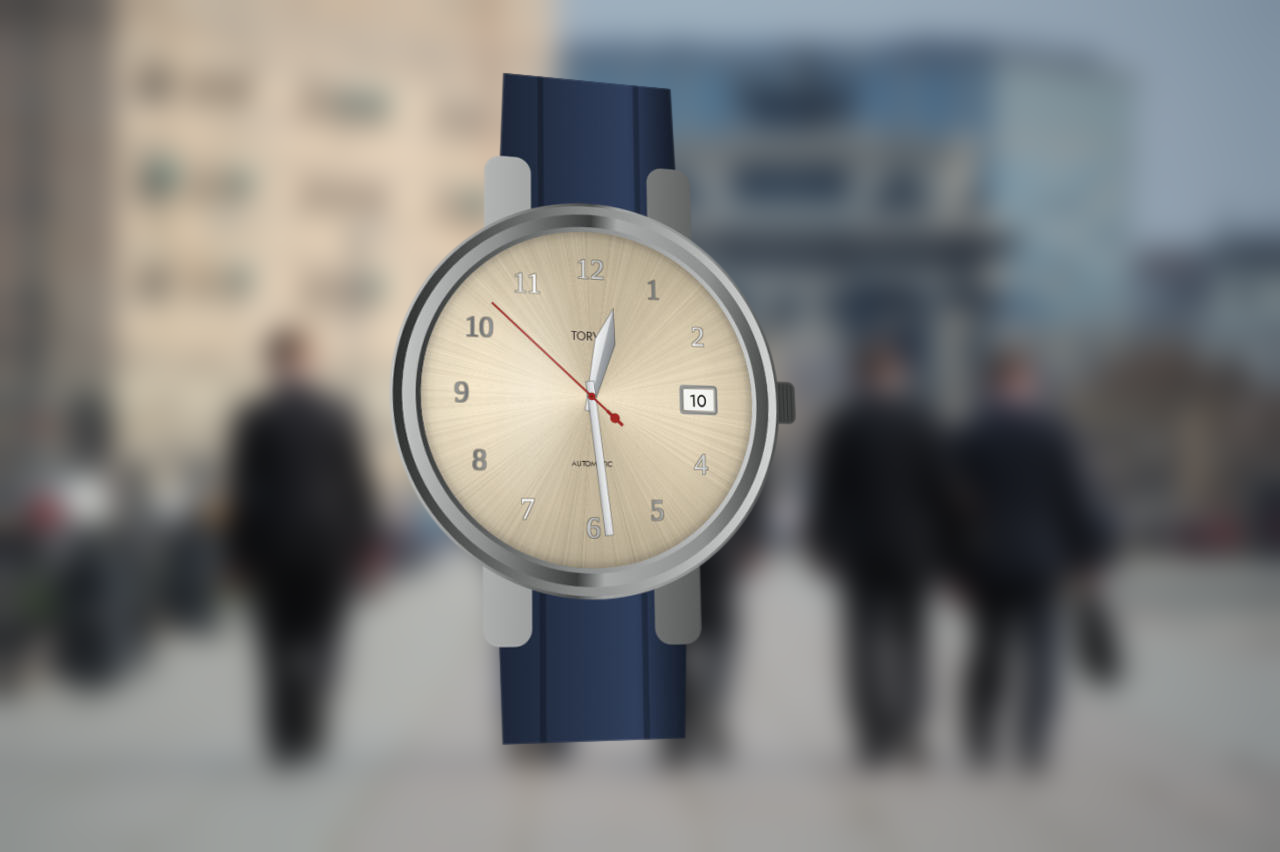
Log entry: {"hour": 12, "minute": 28, "second": 52}
